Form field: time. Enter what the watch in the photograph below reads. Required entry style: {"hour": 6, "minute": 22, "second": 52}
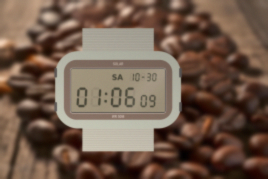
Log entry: {"hour": 1, "minute": 6, "second": 9}
